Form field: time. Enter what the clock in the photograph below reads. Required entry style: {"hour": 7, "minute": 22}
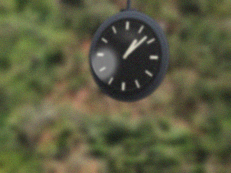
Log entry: {"hour": 1, "minute": 8}
